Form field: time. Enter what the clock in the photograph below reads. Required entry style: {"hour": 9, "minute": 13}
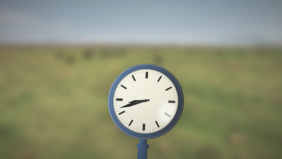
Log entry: {"hour": 8, "minute": 42}
